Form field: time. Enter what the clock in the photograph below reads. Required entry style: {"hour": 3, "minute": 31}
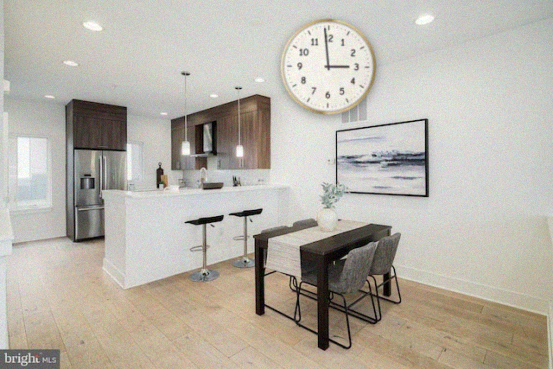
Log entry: {"hour": 2, "minute": 59}
